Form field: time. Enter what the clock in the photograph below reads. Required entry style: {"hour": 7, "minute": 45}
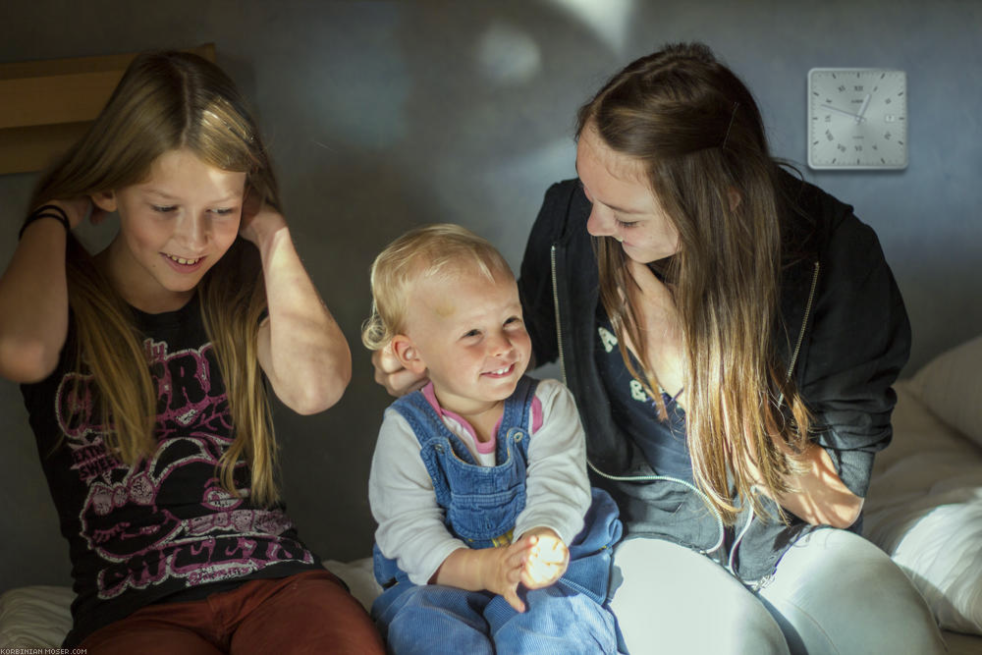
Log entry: {"hour": 12, "minute": 48}
